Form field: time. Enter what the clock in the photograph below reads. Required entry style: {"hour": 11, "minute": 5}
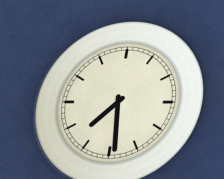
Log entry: {"hour": 7, "minute": 29}
